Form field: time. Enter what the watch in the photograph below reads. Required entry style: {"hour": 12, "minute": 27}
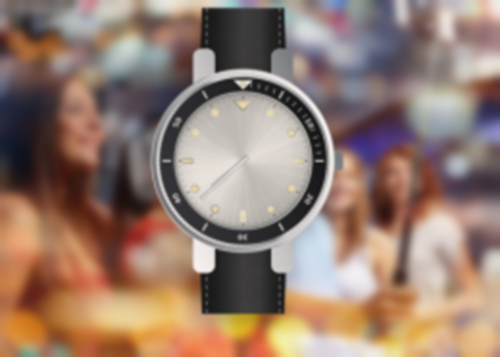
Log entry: {"hour": 7, "minute": 38}
